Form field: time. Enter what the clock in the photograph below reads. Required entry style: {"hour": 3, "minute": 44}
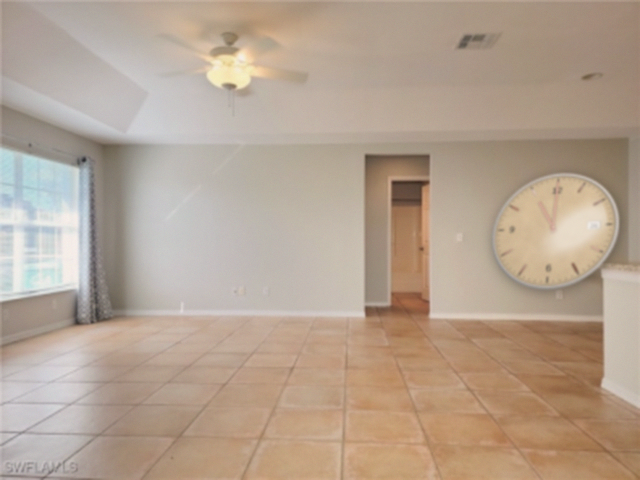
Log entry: {"hour": 11, "minute": 0}
